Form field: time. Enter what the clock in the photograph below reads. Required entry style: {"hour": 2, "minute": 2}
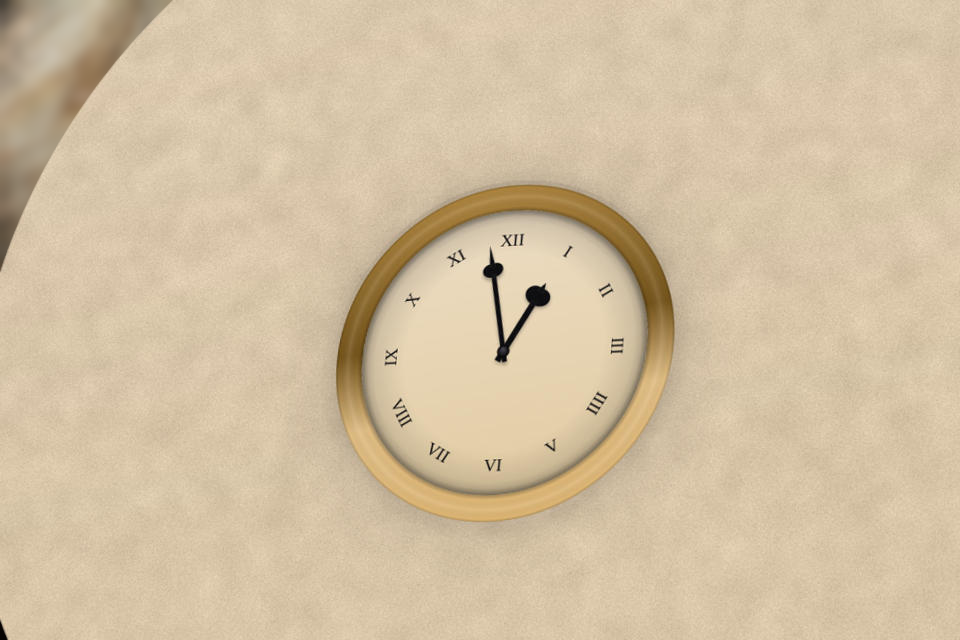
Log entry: {"hour": 12, "minute": 58}
